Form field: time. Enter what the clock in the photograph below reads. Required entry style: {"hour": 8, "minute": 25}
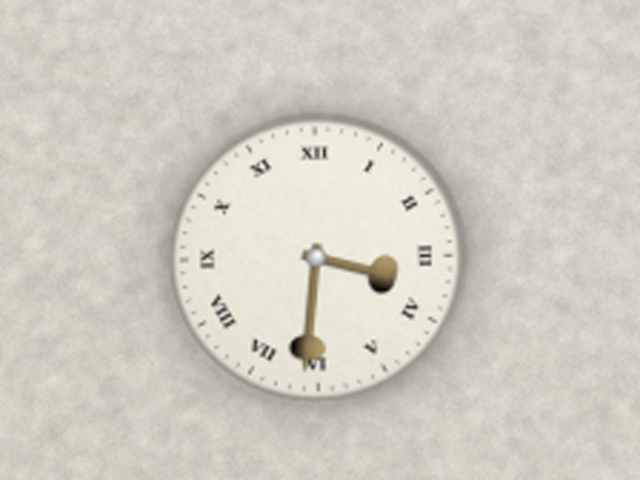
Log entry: {"hour": 3, "minute": 31}
